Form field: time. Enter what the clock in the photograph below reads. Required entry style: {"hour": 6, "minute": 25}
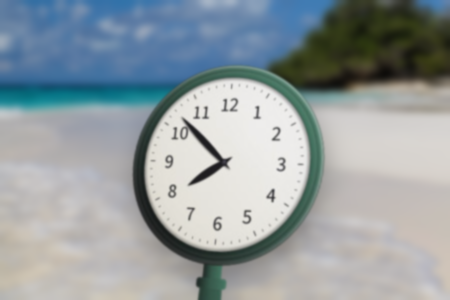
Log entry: {"hour": 7, "minute": 52}
